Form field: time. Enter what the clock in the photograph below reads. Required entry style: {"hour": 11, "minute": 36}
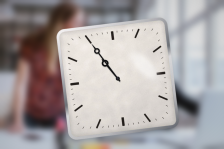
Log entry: {"hour": 10, "minute": 55}
